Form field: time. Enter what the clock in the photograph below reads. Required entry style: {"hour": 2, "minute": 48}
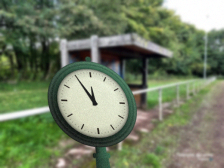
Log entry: {"hour": 11, "minute": 55}
